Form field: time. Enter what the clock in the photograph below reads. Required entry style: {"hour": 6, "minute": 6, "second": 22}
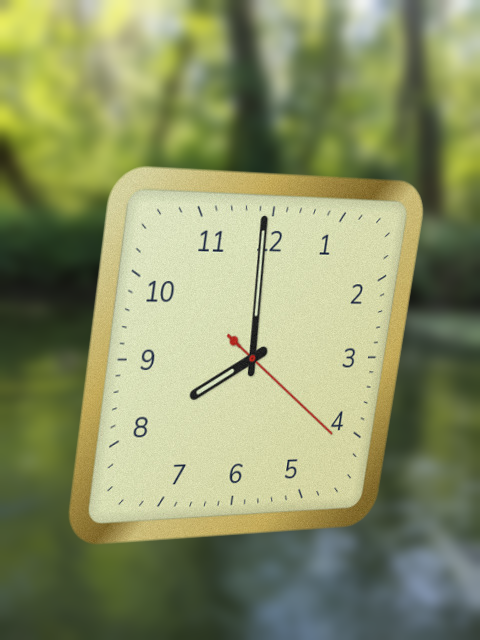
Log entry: {"hour": 7, "minute": 59, "second": 21}
